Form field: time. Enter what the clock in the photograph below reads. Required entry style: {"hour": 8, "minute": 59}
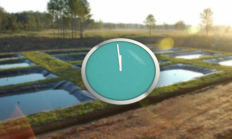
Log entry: {"hour": 11, "minute": 59}
